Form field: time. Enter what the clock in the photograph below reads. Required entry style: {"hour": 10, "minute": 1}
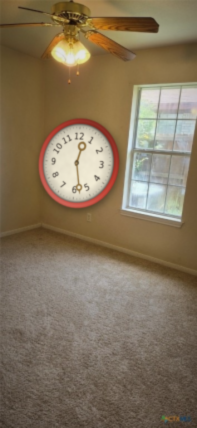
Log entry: {"hour": 12, "minute": 28}
